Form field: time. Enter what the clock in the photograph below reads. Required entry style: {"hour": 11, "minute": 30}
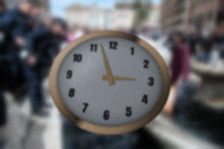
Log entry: {"hour": 2, "minute": 57}
